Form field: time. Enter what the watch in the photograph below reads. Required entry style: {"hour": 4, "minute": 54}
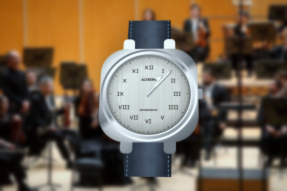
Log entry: {"hour": 1, "minute": 7}
